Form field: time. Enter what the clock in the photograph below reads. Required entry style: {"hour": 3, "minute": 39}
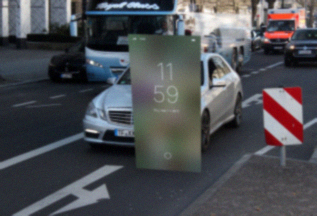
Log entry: {"hour": 11, "minute": 59}
